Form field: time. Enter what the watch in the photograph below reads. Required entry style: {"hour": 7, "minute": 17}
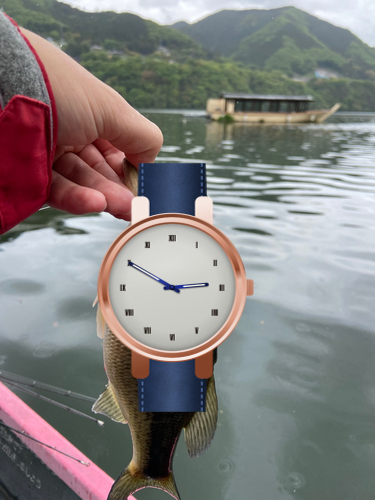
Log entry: {"hour": 2, "minute": 50}
